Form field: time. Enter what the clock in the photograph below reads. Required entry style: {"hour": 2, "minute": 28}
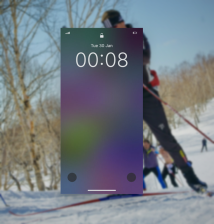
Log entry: {"hour": 0, "minute": 8}
